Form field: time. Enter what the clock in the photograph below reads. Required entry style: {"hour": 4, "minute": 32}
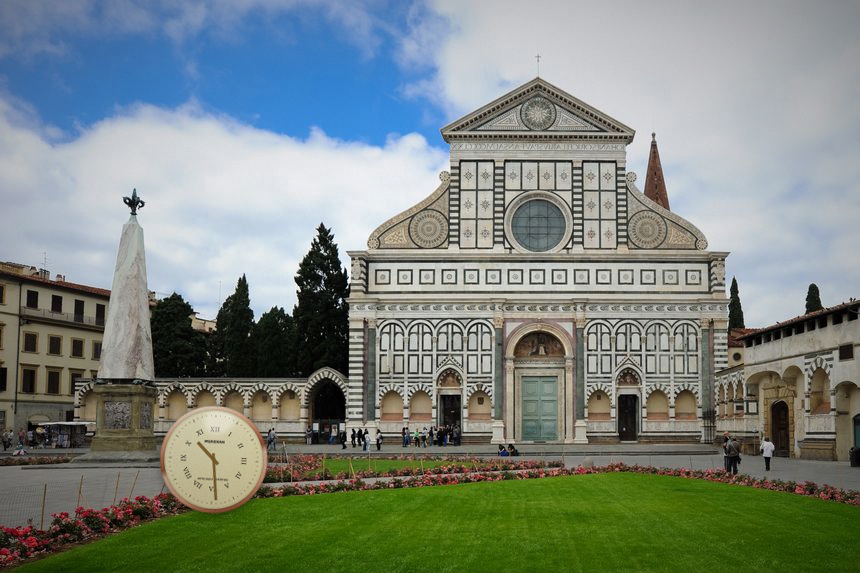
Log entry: {"hour": 10, "minute": 29}
